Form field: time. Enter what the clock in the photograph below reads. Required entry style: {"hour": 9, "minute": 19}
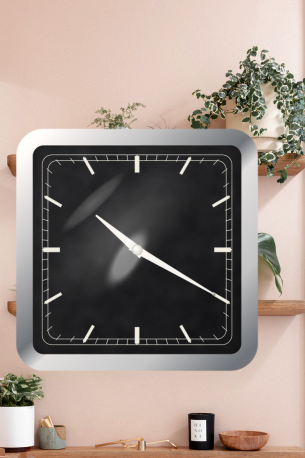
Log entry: {"hour": 10, "minute": 20}
